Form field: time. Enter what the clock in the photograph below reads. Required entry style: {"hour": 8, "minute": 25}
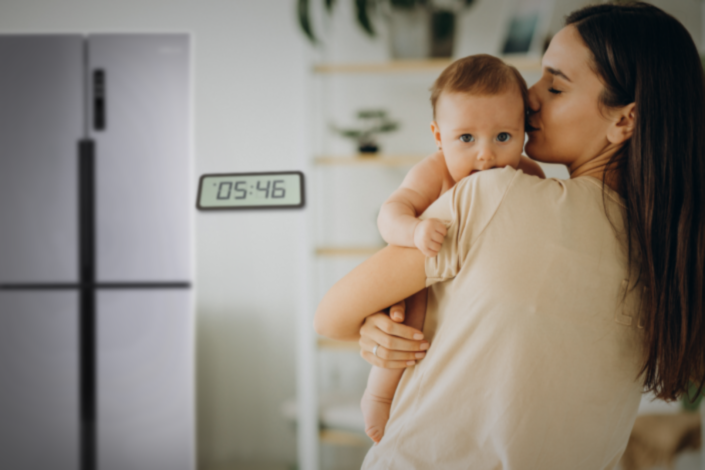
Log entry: {"hour": 5, "minute": 46}
